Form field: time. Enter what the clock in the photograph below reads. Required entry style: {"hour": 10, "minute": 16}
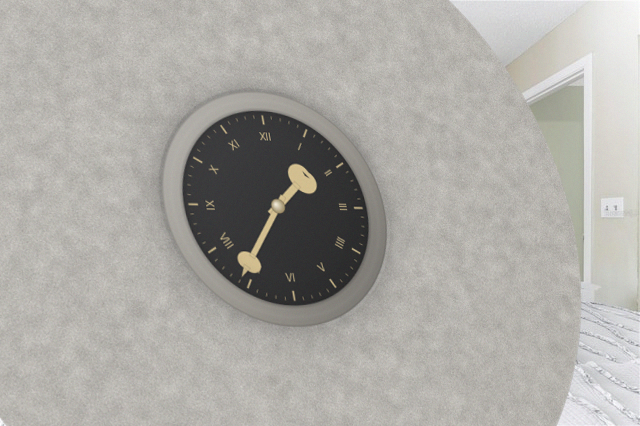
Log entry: {"hour": 1, "minute": 36}
